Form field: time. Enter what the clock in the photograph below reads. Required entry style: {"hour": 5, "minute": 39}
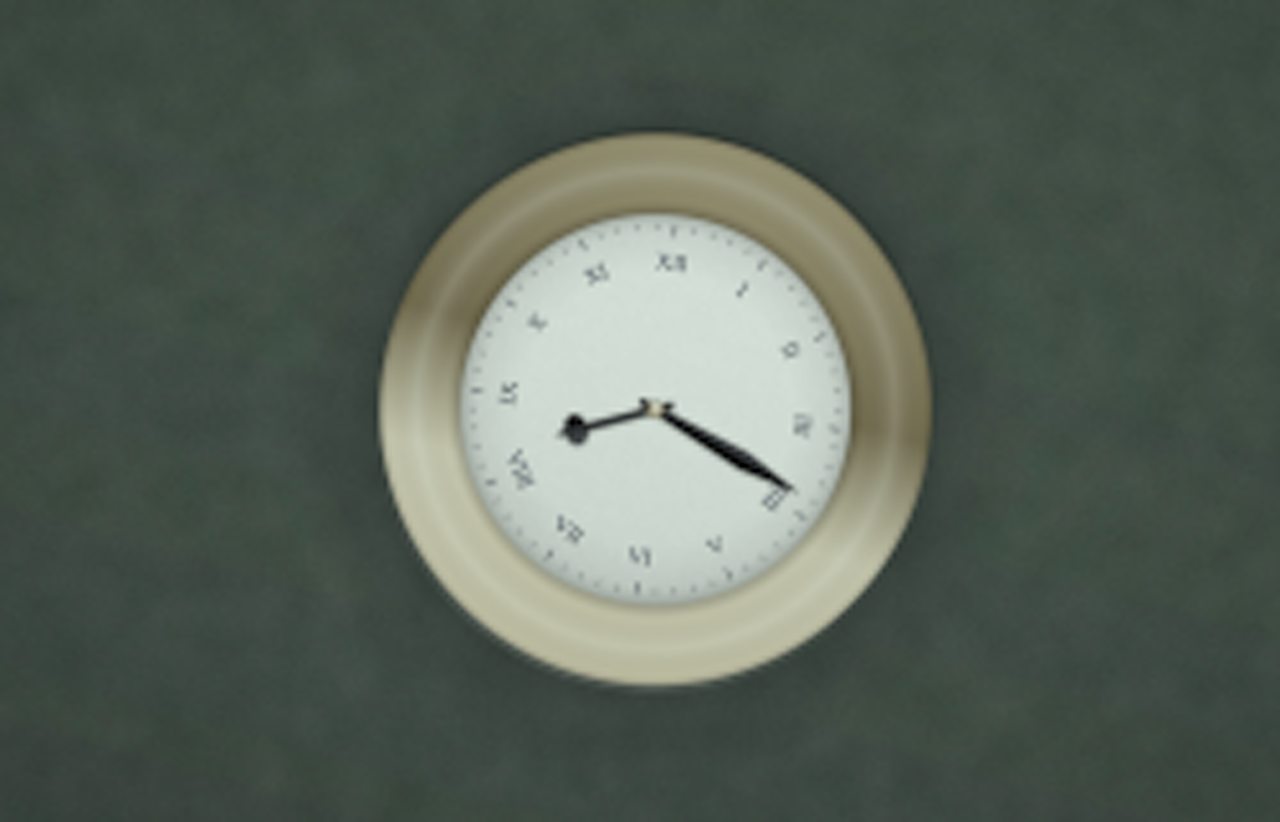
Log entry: {"hour": 8, "minute": 19}
